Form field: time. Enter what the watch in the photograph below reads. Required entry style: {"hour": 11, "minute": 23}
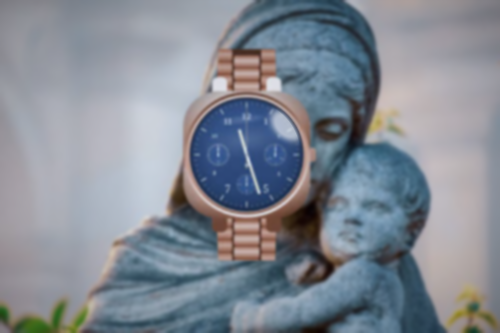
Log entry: {"hour": 11, "minute": 27}
